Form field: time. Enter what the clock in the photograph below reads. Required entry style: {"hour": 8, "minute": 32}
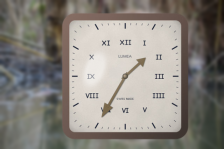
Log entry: {"hour": 1, "minute": 35}
